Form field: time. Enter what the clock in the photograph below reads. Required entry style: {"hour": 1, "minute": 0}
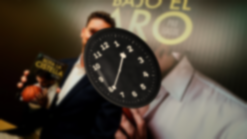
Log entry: {"hour": 1, "minute": 39}
